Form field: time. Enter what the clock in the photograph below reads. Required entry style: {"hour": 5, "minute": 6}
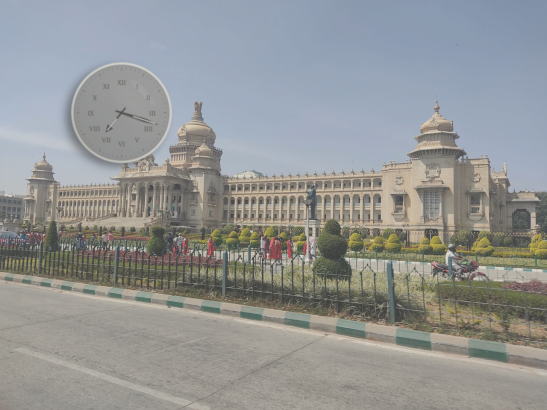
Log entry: {"hour": 7, "minute": 18}
